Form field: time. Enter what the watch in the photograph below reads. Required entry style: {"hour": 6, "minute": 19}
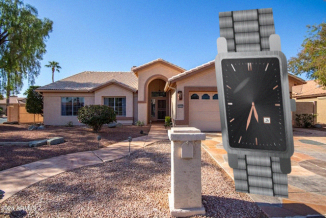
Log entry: {"hour": 5, "minute": 34}
